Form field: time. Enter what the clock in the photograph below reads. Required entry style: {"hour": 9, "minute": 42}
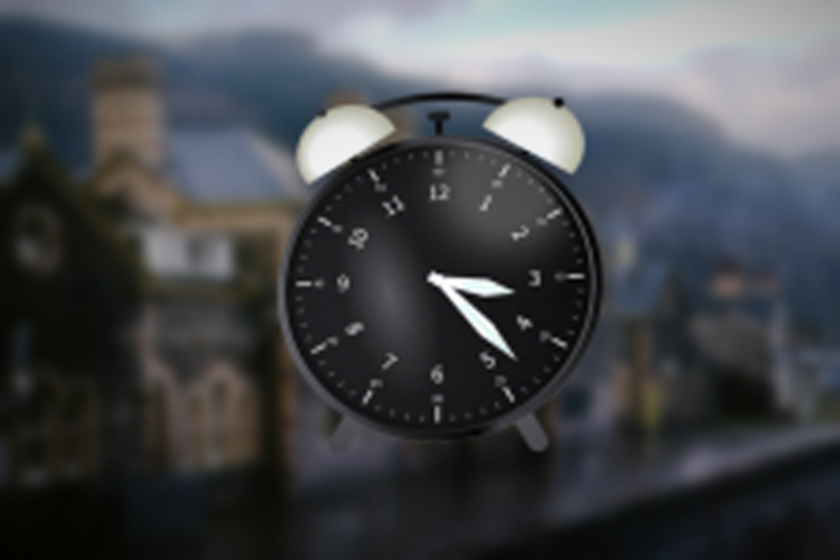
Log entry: {"hour": 3, "minute": 23}
